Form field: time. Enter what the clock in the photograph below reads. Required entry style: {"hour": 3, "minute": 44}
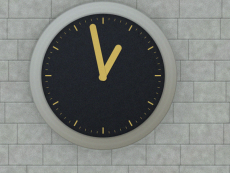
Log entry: {"hour": 12, "minute": 58}
